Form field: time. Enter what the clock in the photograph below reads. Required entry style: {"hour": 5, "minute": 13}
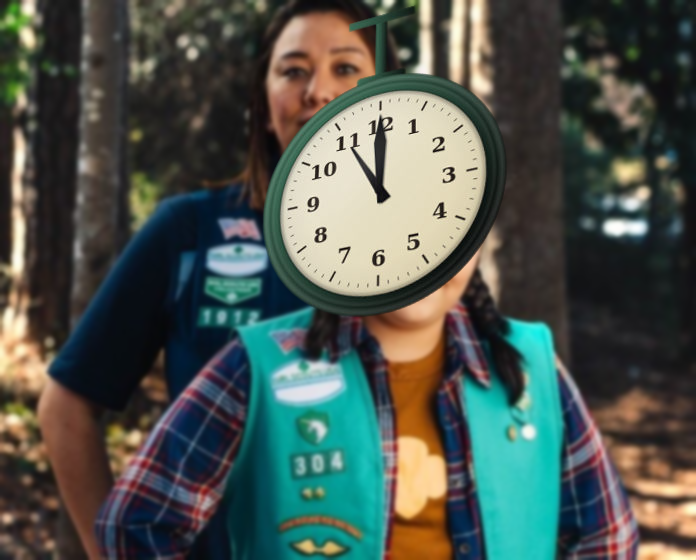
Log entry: {"hour": 11, "minute": 0}
